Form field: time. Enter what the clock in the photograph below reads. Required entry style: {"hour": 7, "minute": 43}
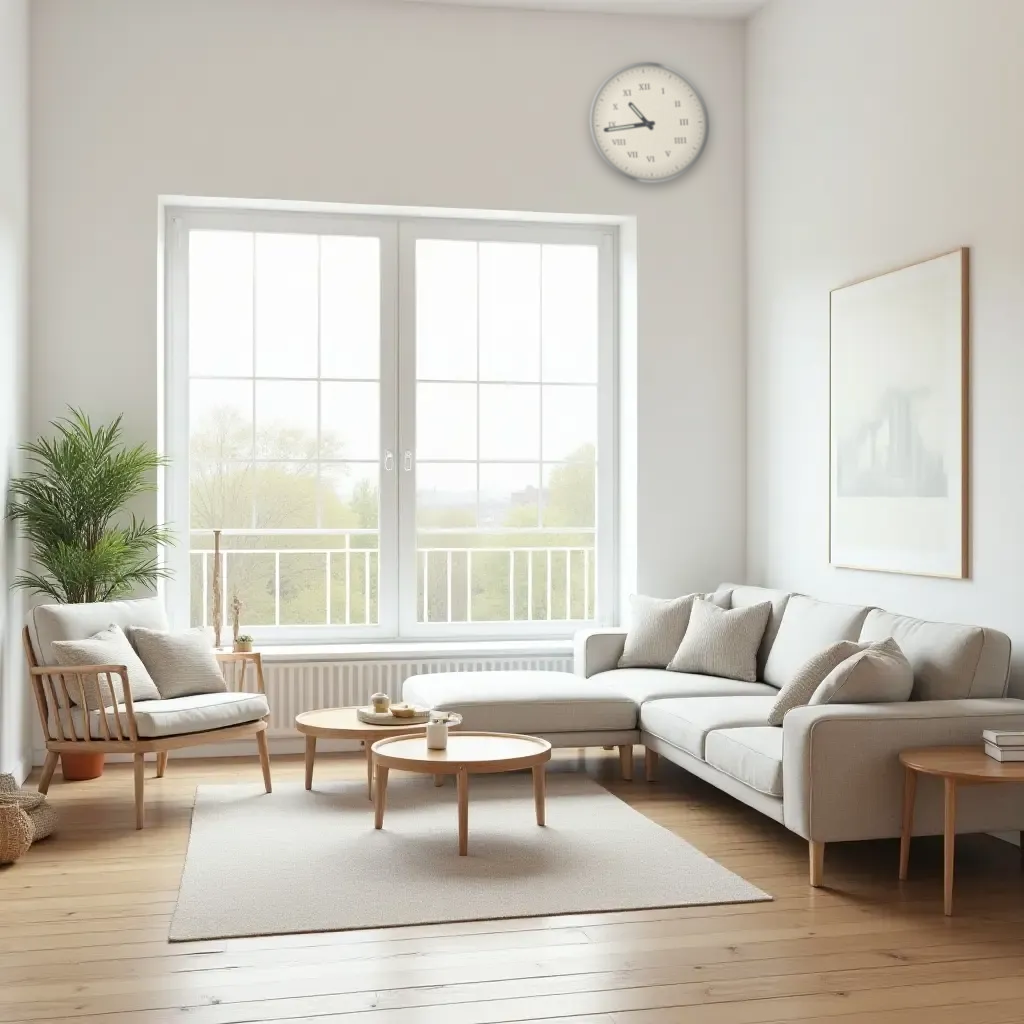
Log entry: {"hour": 10, "minute": 44}
